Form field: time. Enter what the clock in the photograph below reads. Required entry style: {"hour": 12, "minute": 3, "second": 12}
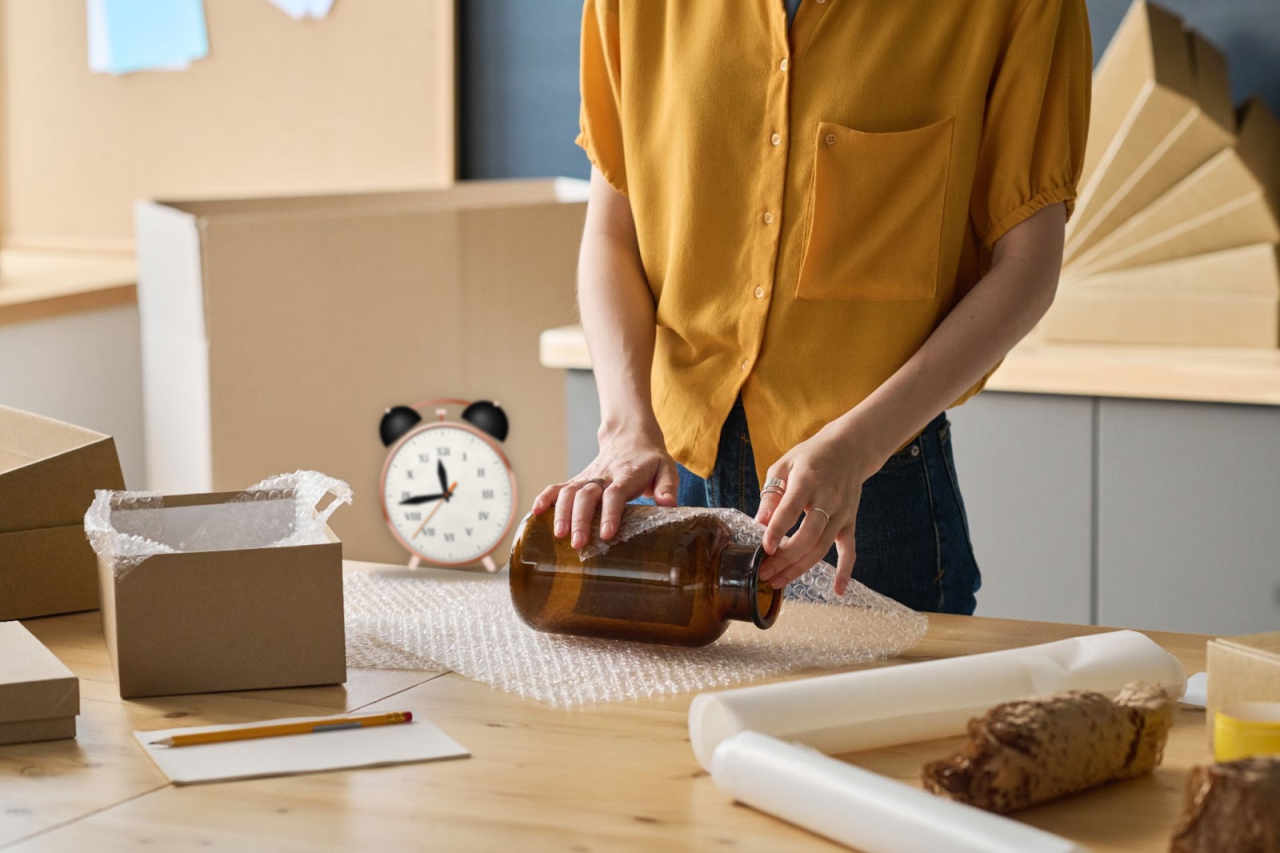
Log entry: {"hour": 11, "minute": 43, "second": 37}
